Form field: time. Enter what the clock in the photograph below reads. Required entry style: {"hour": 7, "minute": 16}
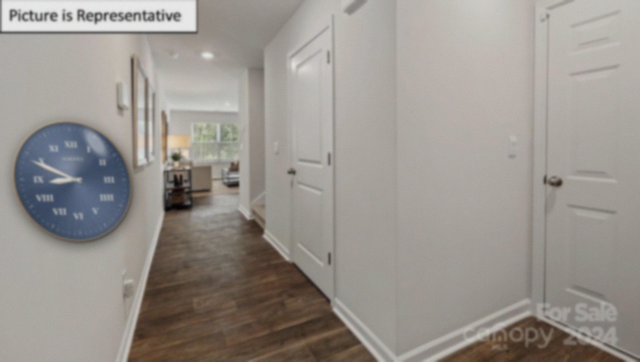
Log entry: {"hour": 8, "minute": 49}
